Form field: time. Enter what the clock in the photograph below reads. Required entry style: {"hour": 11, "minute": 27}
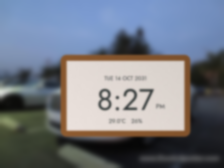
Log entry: {"hour": 8, "minute": 27}
